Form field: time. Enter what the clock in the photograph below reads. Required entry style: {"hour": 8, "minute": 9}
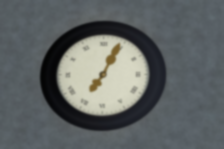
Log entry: {"hour": 7, "minute": 4}
